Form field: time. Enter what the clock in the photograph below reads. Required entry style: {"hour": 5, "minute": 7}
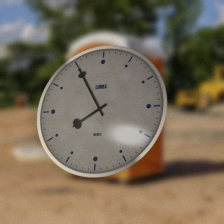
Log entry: {"hour": 7, "minute": 55}
